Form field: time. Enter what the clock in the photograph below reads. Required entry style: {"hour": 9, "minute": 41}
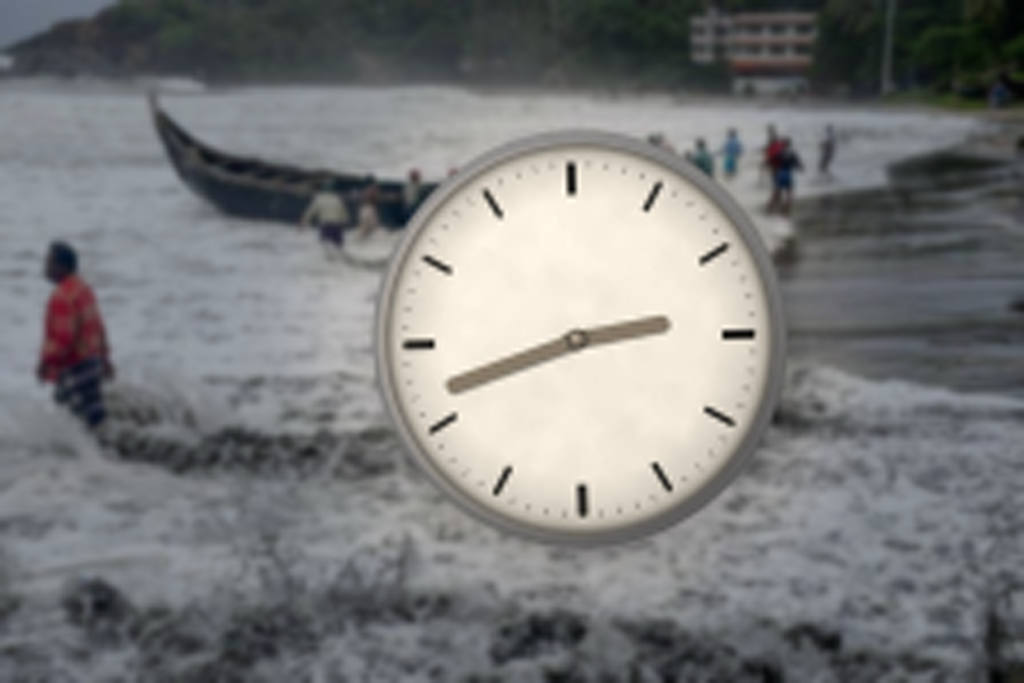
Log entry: {"hour": 2, "minute": 42}
